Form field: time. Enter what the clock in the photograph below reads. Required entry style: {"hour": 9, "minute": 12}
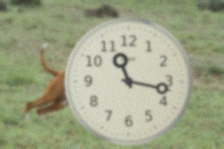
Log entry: {"hour": 11, "minute": 17}
